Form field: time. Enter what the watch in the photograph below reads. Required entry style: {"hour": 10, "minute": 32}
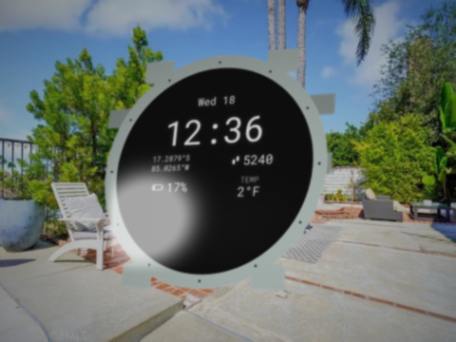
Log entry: {"hour": 12, "minute": 36}
